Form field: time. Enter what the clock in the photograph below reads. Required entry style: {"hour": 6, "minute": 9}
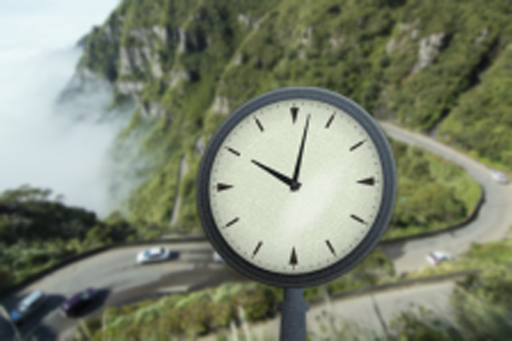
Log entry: {"hour": 10, "minute": 2}
